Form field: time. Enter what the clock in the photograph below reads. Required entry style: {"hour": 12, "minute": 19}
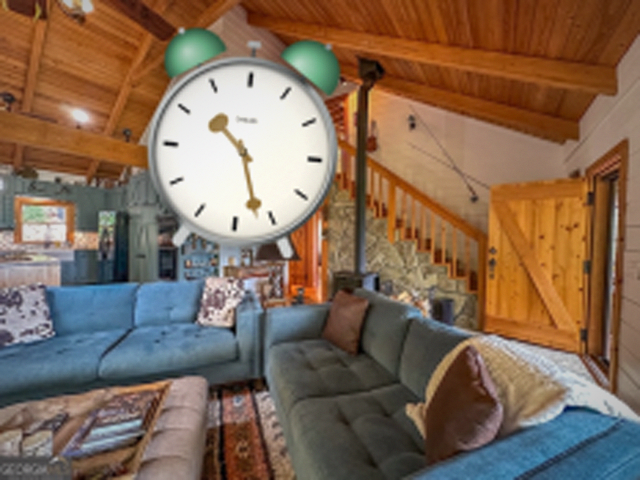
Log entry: {"hour": 10, "minute": 27}
